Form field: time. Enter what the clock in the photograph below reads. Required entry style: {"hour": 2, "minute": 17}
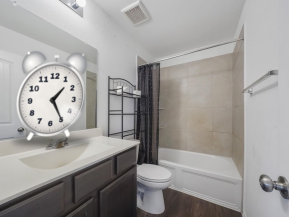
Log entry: {"hour": 1, "minute": 25}
